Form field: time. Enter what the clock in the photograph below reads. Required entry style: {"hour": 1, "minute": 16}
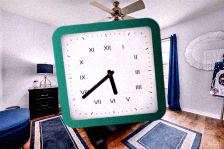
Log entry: {"hour": 5, "minute": 39}
